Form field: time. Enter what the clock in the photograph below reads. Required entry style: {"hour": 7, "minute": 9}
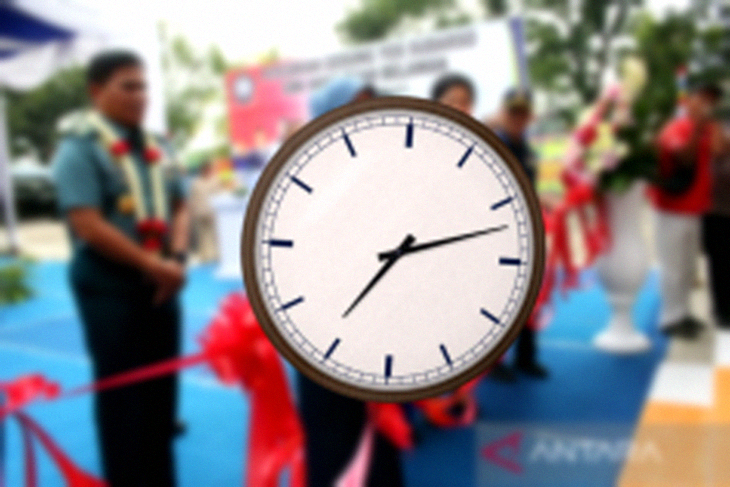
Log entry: {"hour": 7, "minute": 12}
